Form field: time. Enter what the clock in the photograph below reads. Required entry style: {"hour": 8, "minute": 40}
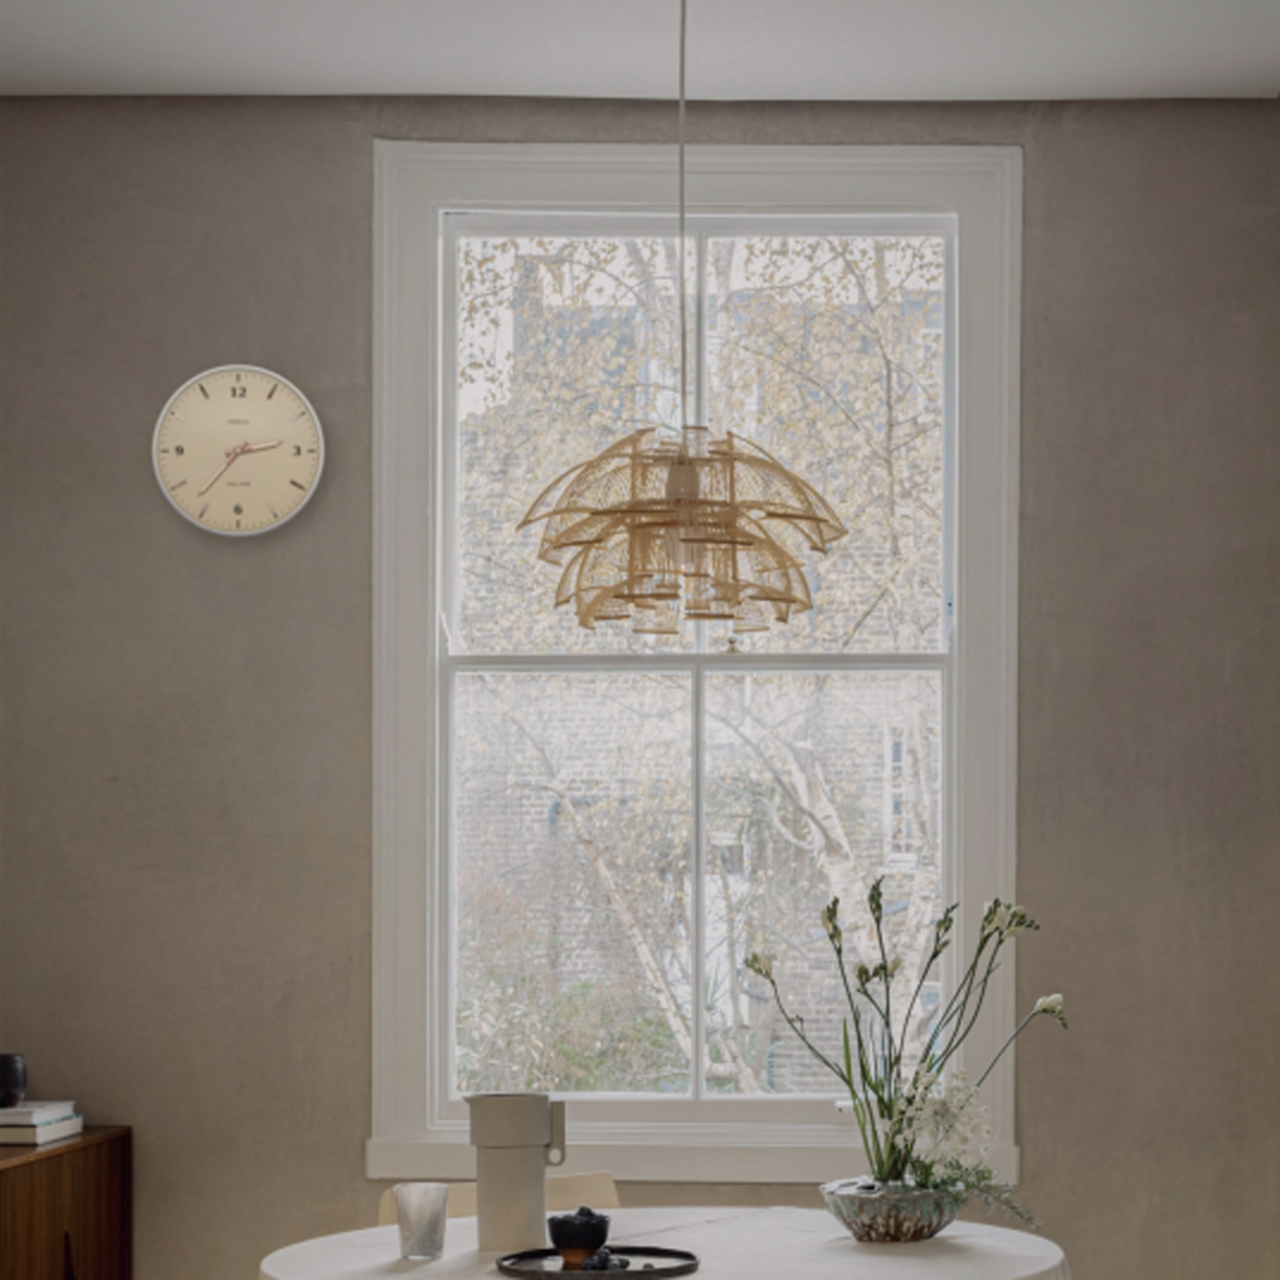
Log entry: {"hour": 2, "minute": 37}
